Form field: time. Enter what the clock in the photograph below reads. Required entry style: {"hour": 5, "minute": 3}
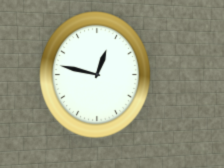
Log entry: {"hour": 12, "minute": 47}
